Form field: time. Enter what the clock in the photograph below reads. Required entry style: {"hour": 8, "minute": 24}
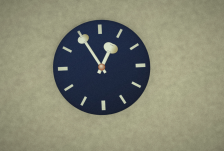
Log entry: {"hour": 12, "minute": 55}
